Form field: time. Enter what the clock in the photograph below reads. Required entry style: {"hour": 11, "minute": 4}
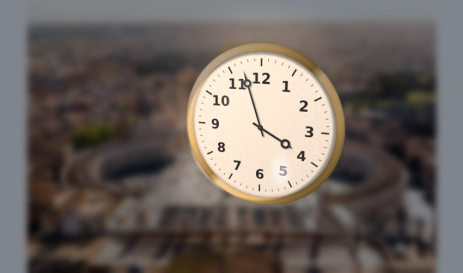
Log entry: {"hour": 3, "minute": 57}
